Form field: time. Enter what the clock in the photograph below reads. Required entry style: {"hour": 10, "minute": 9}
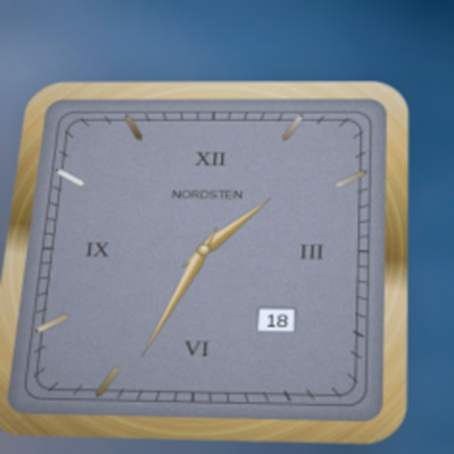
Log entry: {"hour": 1, "minute": 34}
